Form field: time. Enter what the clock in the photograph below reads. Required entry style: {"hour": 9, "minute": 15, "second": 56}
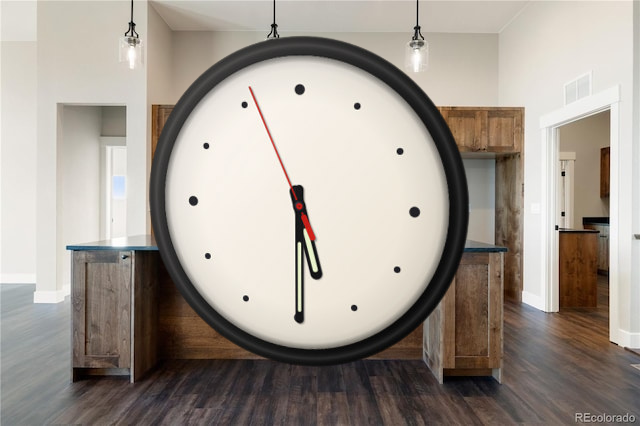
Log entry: {"hour": 5, "minute": 29, "second": 56}
